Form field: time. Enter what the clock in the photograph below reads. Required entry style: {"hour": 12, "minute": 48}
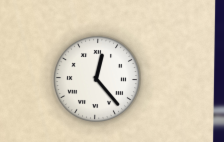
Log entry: {"hour": 12, "minute": 23}
